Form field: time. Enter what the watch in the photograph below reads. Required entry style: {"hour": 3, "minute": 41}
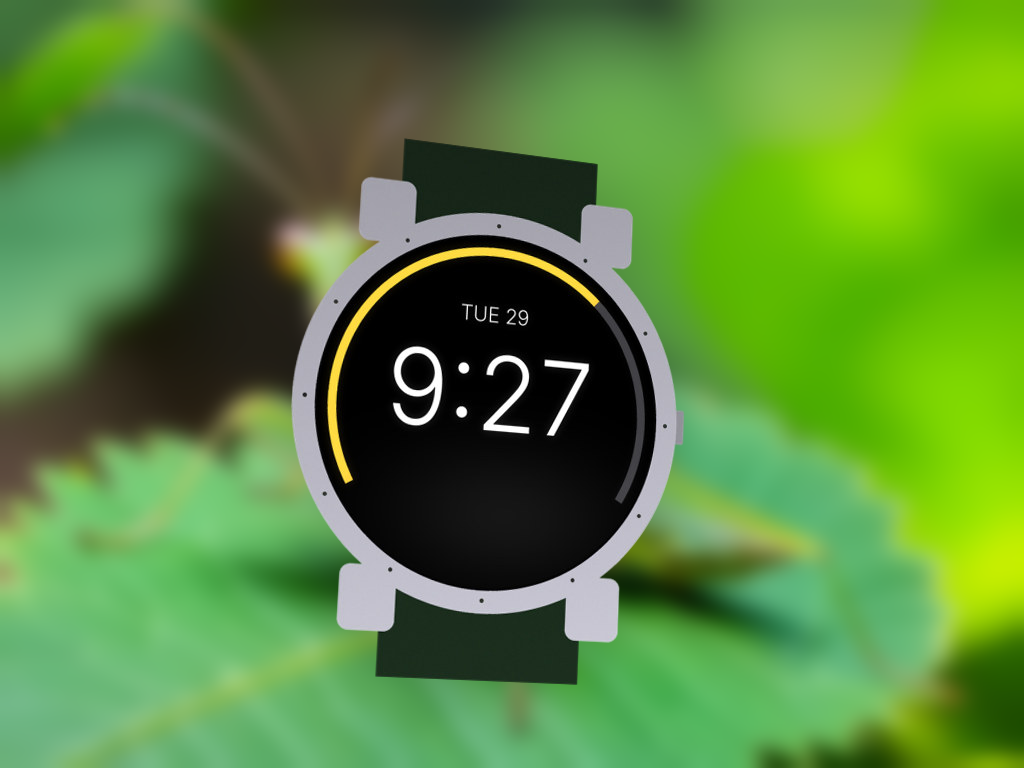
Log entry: {"hour": 9, "minute": 27}
